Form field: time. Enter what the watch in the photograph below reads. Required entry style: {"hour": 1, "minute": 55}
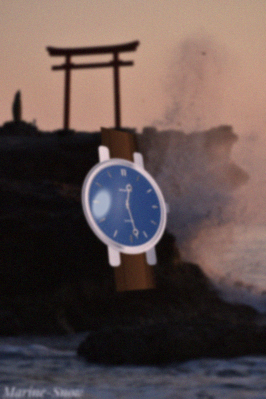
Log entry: {"hour": 12, "minute": 28}
